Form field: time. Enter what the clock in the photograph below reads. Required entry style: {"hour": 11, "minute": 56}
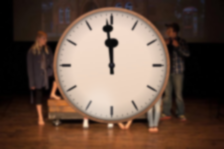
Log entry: {"hour": 11, "minute": 59}
